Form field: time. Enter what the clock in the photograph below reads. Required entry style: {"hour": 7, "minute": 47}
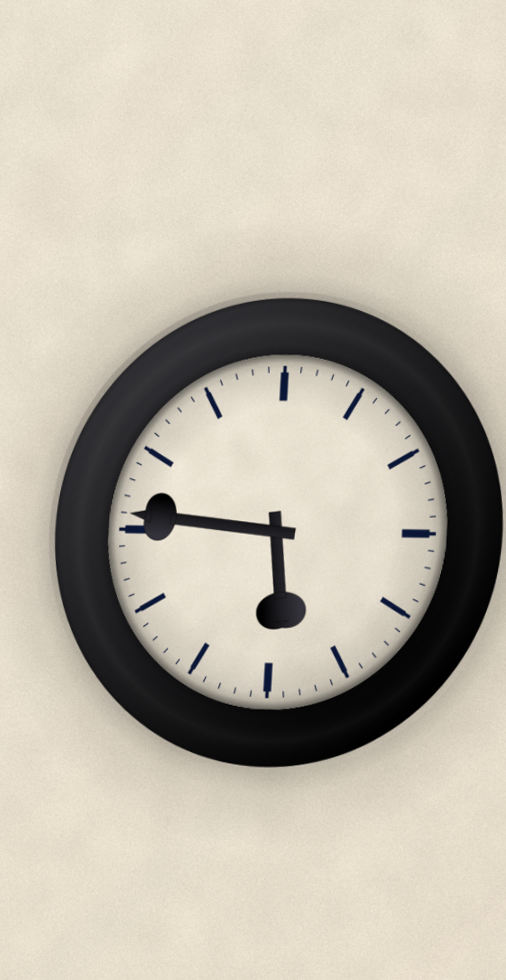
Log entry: {"hour": 5, "minute": 46}
